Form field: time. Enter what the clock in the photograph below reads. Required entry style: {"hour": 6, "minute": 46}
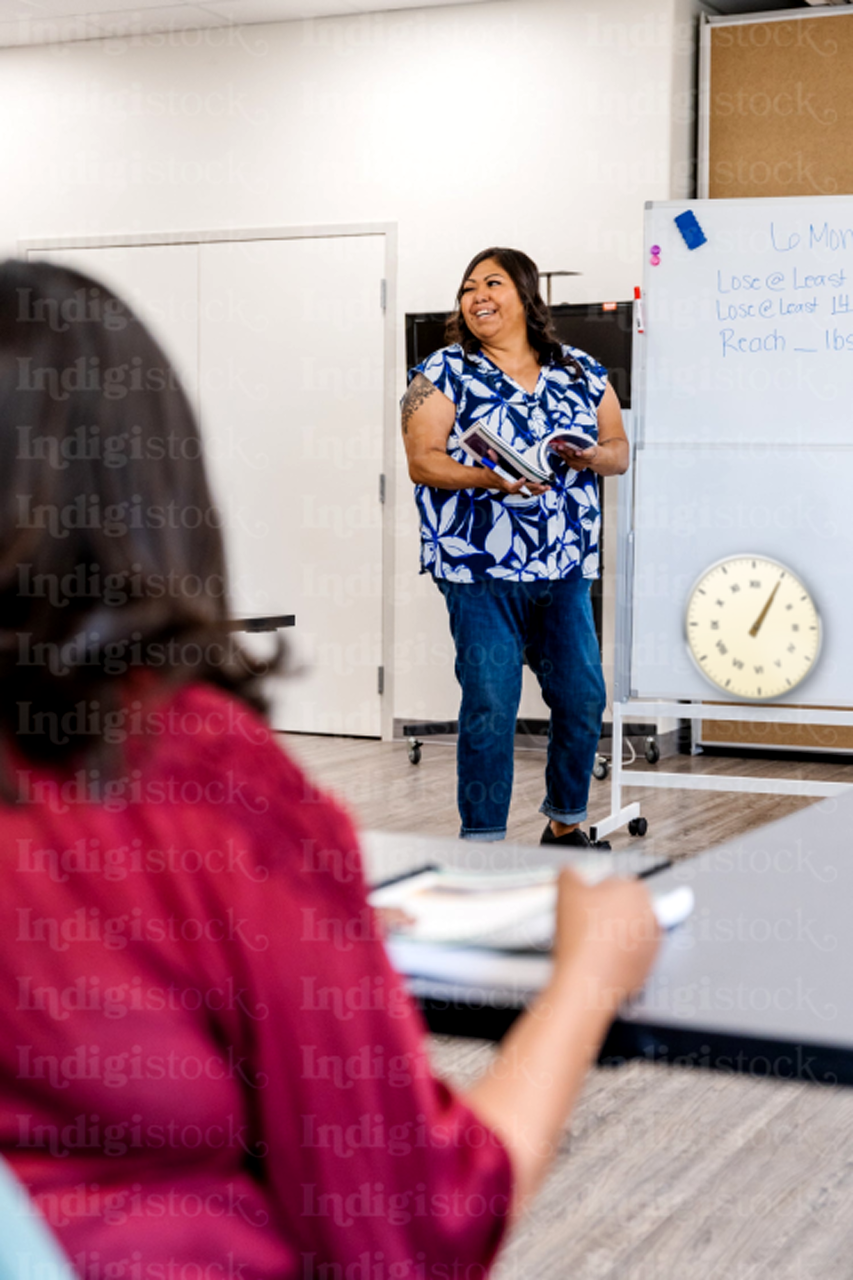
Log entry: {"hour": 1, "minute": 5}
